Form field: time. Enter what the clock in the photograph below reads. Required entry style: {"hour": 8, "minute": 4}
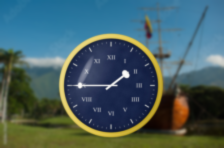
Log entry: {"hour": 1, "minute": 45}
